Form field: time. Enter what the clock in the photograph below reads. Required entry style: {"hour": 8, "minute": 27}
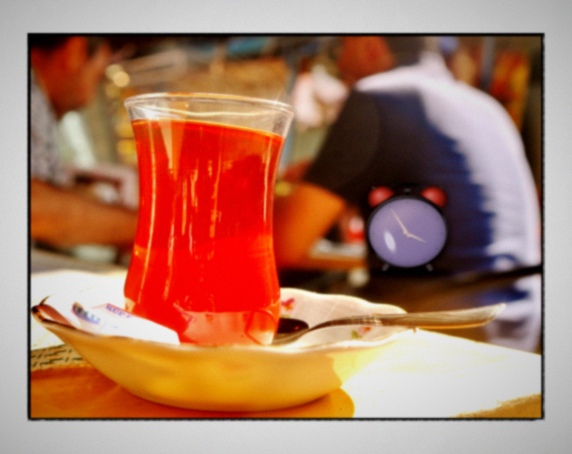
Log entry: {"hour": 3, "minute": 55}
